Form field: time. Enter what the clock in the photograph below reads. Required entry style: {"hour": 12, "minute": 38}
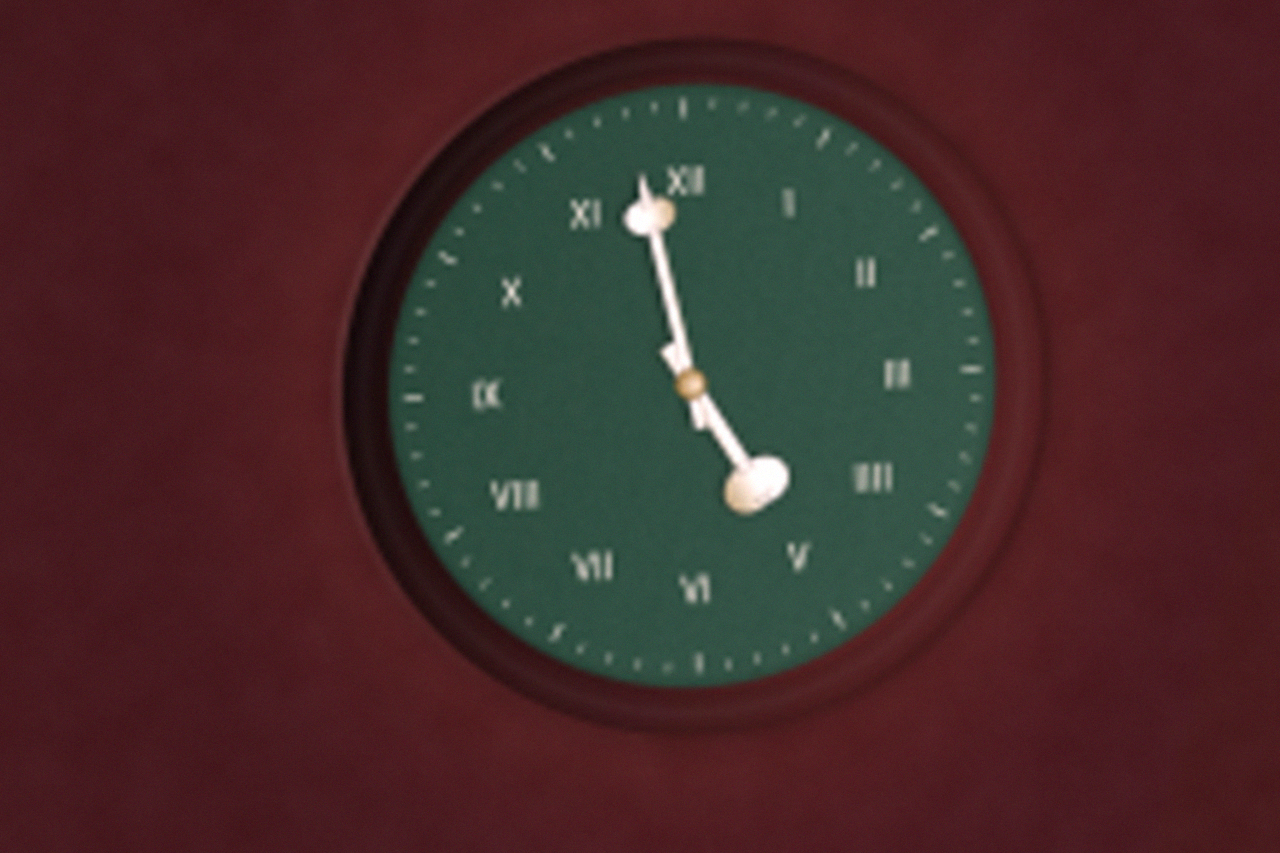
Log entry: {"hour": 4, "minute": 58}
